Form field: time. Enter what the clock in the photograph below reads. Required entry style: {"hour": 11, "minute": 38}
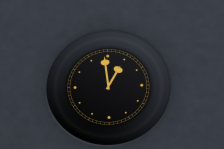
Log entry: {"hour": 12, "minute": 59}
